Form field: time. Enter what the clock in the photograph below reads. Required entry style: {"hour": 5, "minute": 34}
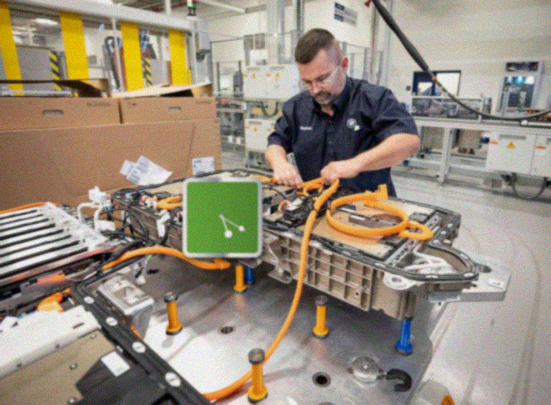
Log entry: {"hour": 5, "minute": 20}
